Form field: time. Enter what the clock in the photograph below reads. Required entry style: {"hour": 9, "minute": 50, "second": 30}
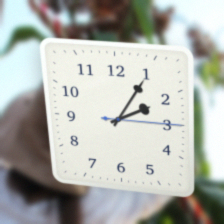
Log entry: {"hour": 2, "minute": 5, "second": 15}
